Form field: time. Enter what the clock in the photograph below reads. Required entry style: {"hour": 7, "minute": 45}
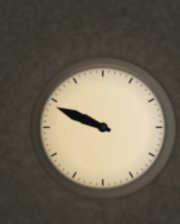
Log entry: {"hour": 9, "minute": 49}
